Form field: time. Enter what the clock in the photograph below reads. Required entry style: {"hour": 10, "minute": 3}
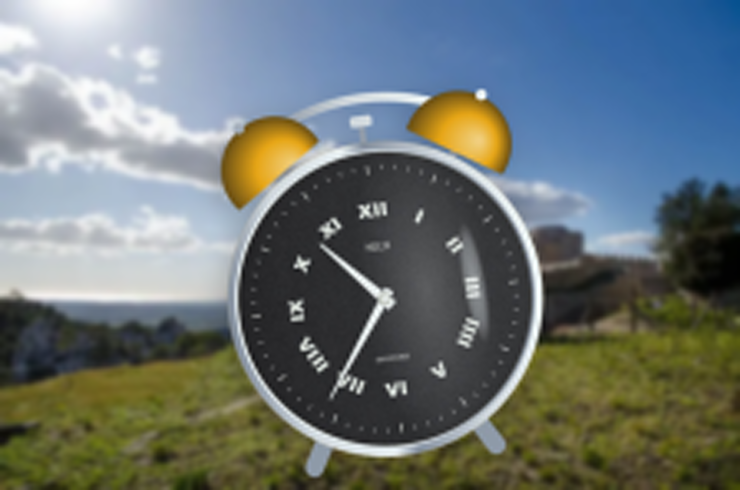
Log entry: {"hour": 10, "minute": 36}
